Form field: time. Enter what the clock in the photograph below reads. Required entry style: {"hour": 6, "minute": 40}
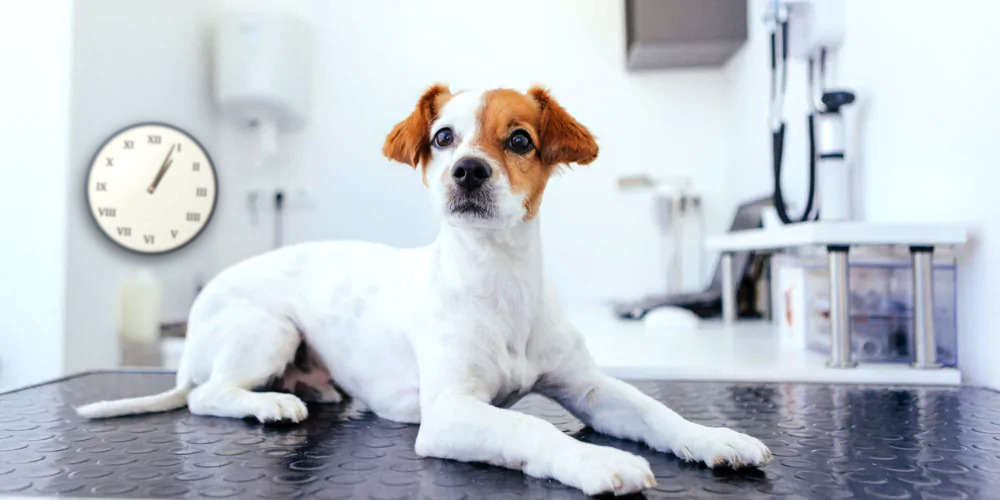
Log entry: {"hour": 1, "minute": 4}
